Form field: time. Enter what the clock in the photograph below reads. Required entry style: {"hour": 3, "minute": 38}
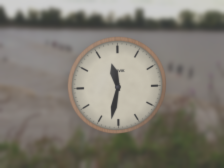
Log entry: {"hour": 11, "minute": 32}
